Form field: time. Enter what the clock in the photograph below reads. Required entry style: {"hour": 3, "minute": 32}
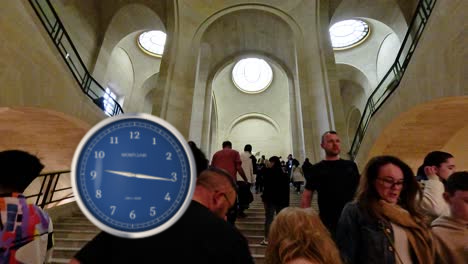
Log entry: {"hour": 9, "minute": 16}
